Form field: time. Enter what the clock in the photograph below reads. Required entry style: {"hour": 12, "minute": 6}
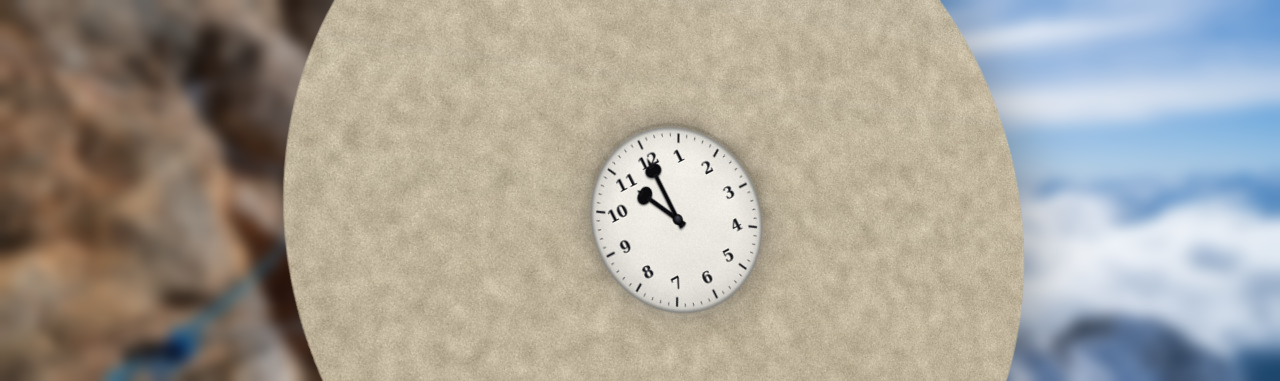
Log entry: {"hour": 11, "minute": 0}
